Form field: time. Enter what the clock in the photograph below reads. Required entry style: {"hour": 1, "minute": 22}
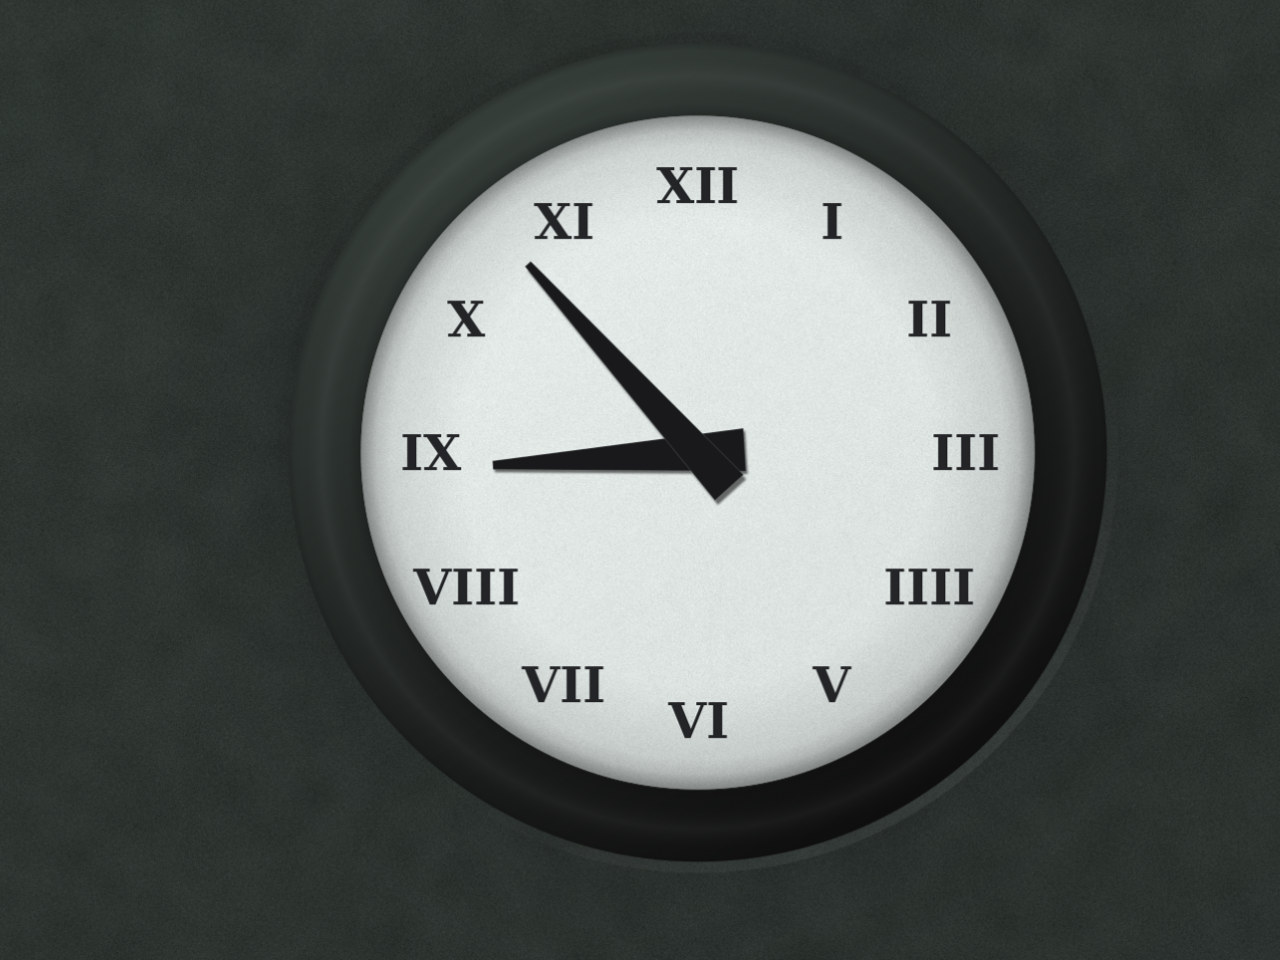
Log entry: {"hour": 8, "minute": 53}
